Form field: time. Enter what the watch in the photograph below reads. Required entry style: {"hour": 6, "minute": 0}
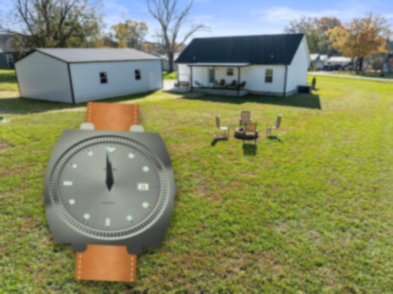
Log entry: {"hour": 11, "minute": 59}
